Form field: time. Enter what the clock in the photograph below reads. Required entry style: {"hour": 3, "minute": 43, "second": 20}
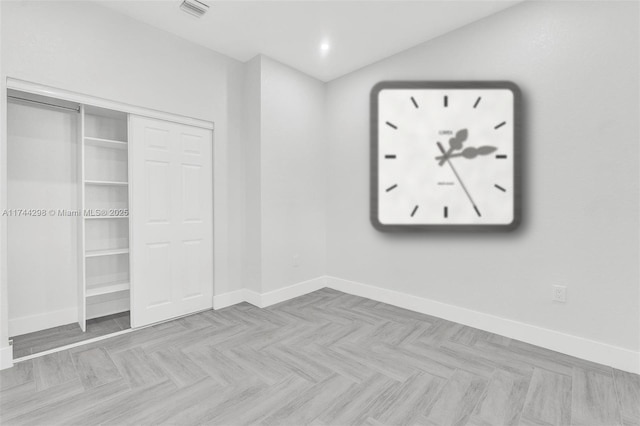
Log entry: {"hour": 1, "minute": 13, "second": 25}
